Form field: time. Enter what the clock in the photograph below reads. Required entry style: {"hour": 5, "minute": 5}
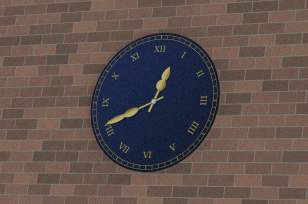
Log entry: {"hour": 12, "minute": 41}
